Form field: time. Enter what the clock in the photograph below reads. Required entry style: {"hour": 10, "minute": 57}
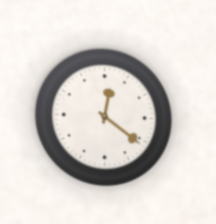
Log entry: {"hour": 12, "minute": 21}
